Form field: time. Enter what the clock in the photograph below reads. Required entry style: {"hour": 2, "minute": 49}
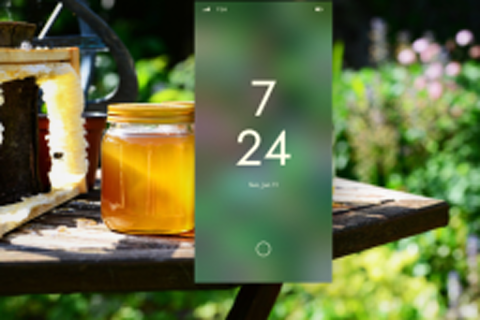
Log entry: {"hour": 7, "minute": 24}
